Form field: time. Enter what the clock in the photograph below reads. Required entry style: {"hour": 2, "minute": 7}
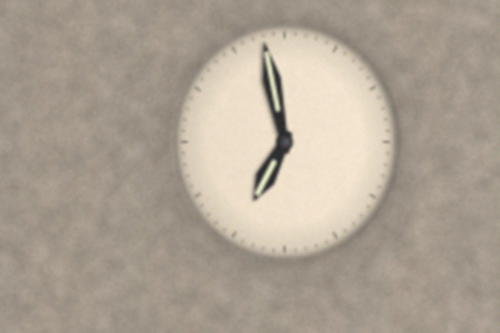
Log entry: {"hour": 6, "minute": 58}
